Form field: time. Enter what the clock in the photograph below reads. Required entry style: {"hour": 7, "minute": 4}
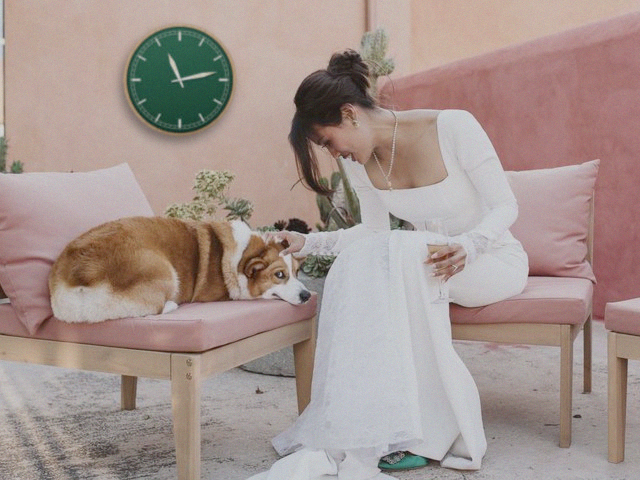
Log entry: {"hour": 11, "minute": 13}
